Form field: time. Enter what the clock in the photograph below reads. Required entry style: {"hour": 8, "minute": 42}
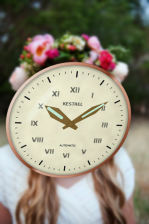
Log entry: {"hour": 10, "minute": 9}
